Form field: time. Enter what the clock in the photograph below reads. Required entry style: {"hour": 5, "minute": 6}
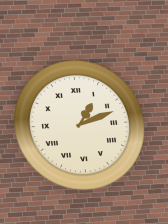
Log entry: {"hour": 1, "minute": 12}
